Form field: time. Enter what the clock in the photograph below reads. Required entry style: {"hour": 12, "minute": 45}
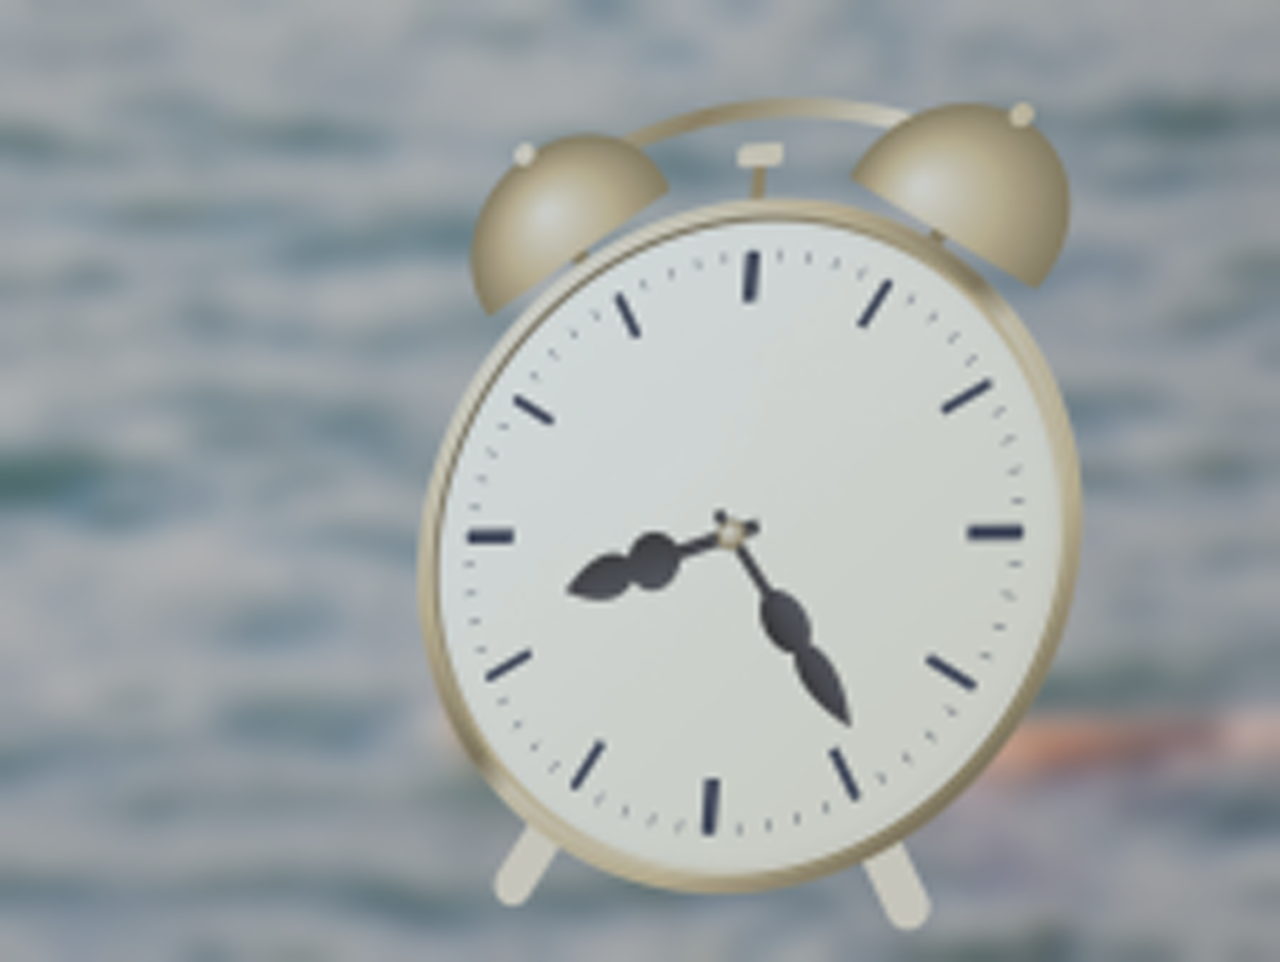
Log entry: {"hour": 8, "minute": 24}
